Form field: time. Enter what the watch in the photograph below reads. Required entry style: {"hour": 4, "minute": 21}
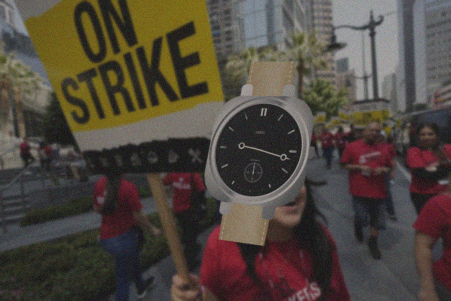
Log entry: {"hour": 9, "minute": 17}
